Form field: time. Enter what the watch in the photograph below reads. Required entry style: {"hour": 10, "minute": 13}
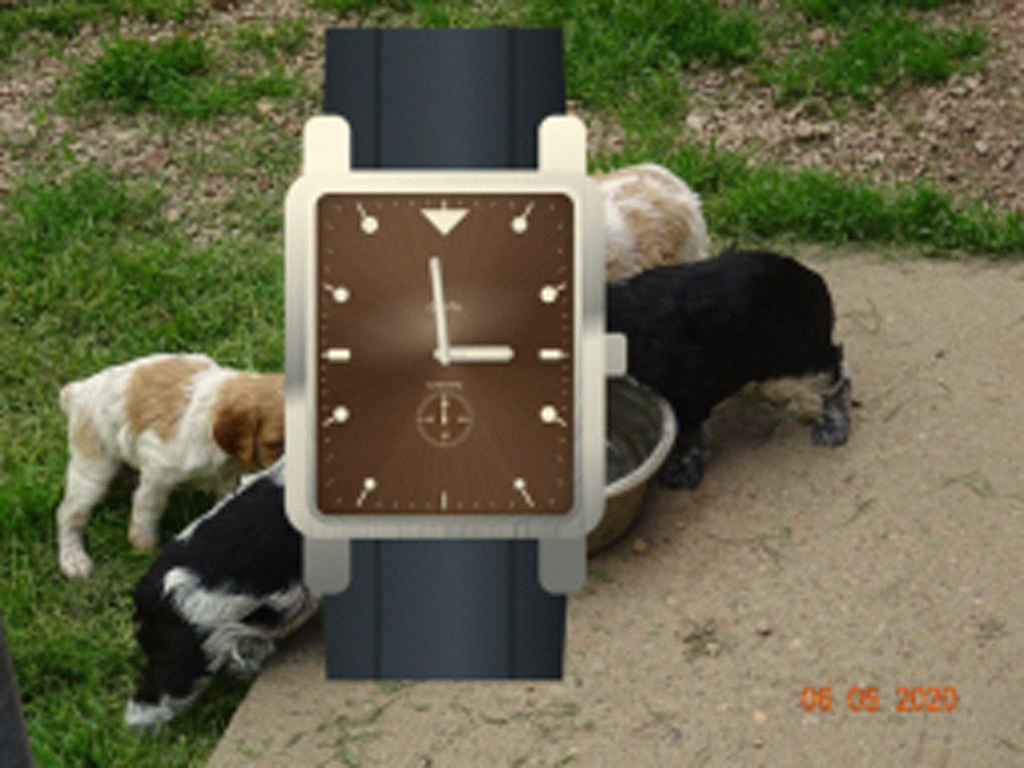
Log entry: {"hour": 2, "minute": 59}
